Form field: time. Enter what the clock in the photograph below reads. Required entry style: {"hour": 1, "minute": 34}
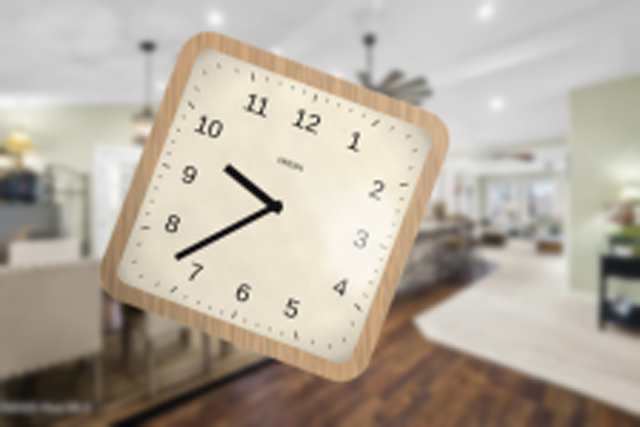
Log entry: {"hour": 9, "minute": 37}
